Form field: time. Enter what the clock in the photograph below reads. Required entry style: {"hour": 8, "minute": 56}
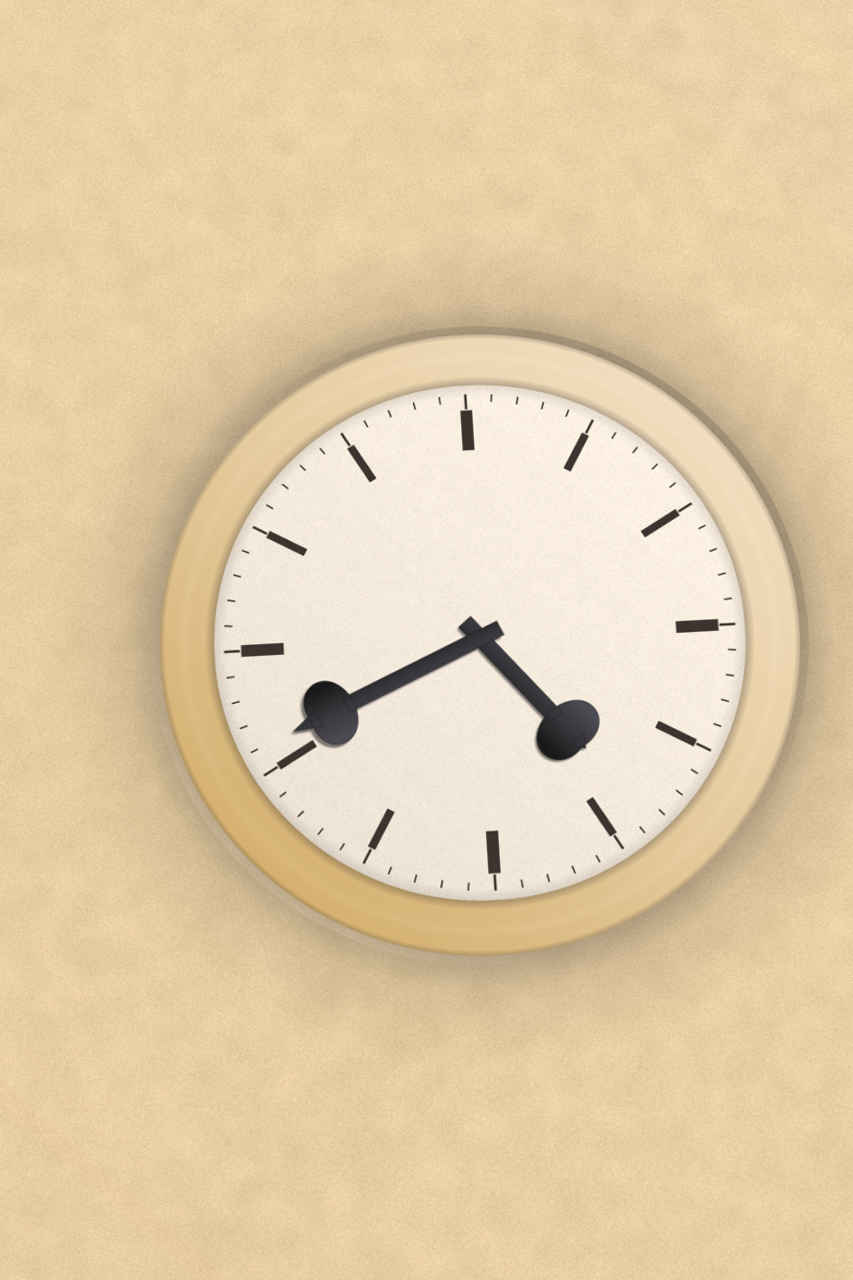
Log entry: {"hour": 4, "minute": 41}
